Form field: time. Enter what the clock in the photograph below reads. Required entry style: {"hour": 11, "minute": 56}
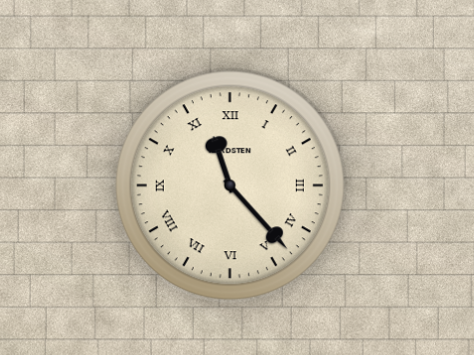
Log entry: {"hour": 11, "minute": 23}
